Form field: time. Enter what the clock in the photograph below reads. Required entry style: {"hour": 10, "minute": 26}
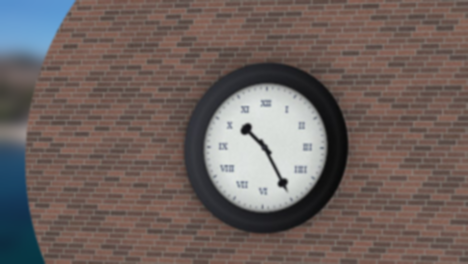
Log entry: {"hour": 10, "minute": 25}
